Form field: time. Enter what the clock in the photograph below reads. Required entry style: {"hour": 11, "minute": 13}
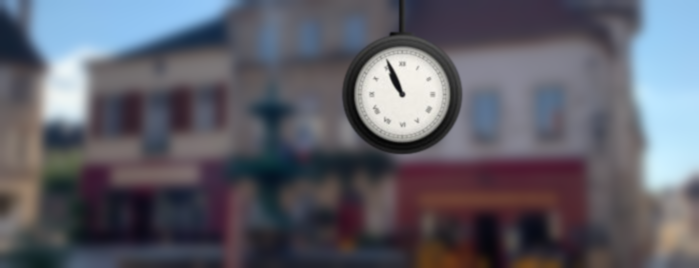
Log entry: {"hour": 10, "minute": 56}
